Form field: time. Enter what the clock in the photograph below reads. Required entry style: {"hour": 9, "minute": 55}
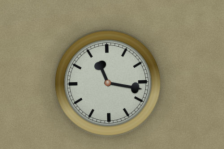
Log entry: {"hour": 11, "minute": 17}
